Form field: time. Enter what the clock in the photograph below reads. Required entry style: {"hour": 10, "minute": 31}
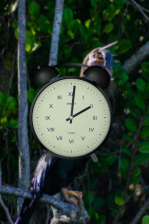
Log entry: {"hour": 2, "minute": 1}
